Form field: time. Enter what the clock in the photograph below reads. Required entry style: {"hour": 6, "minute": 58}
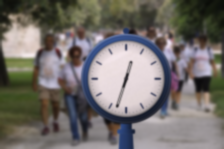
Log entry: {"hour": 12, "minute": 33}
